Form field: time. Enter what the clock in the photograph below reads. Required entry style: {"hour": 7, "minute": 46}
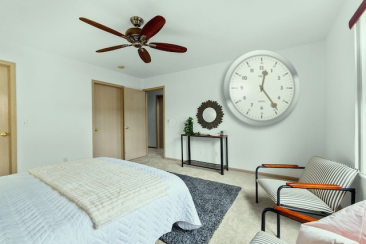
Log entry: {"hour": 12, "minute": 24}
